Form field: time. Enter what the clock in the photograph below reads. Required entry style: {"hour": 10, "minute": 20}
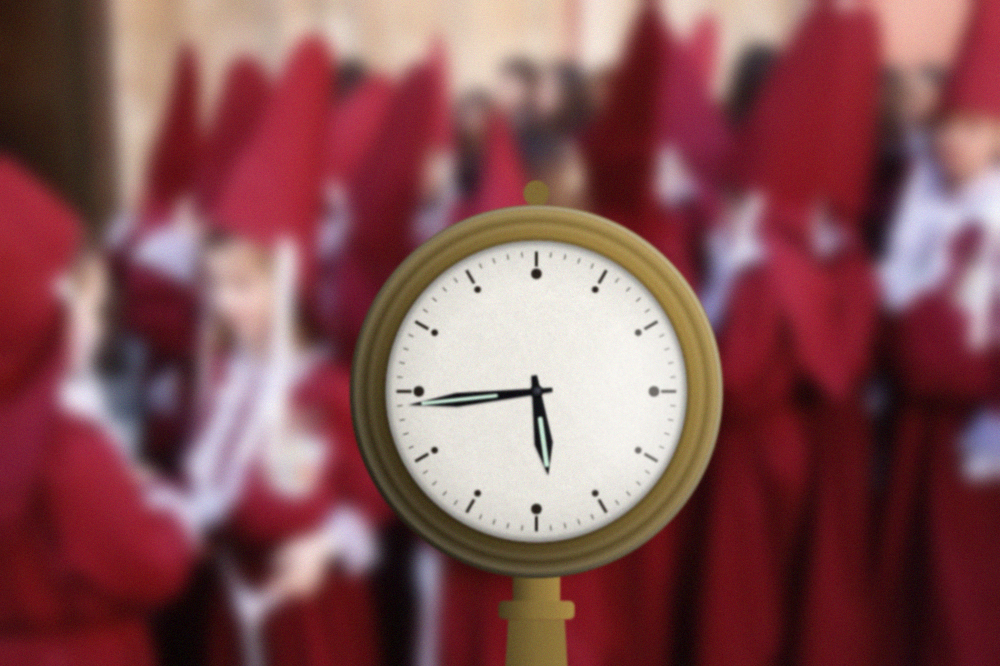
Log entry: {"hour": 5, "minute": 44}
